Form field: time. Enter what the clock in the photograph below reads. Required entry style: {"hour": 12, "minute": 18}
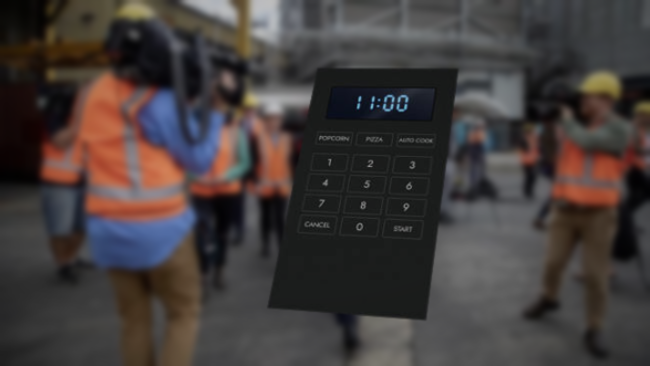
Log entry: {"hour": 11, "minute": 0}
